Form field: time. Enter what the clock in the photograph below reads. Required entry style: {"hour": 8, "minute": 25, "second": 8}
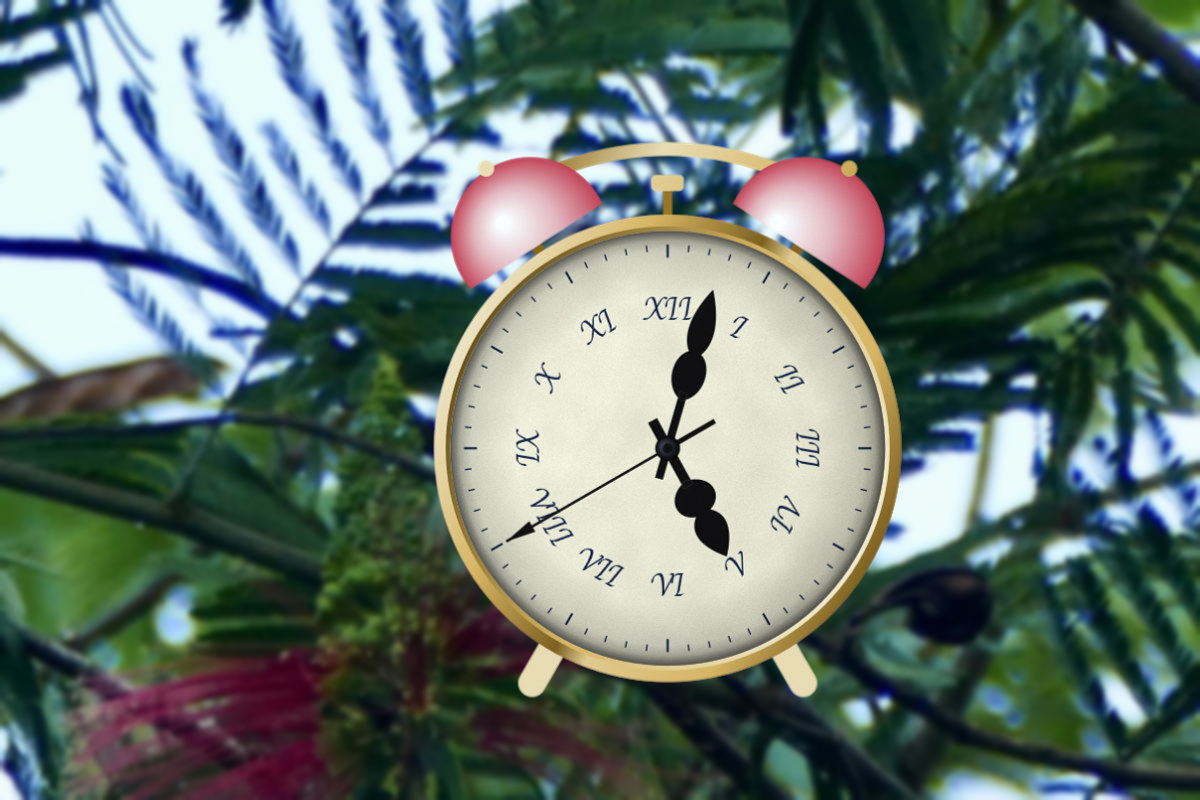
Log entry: {"hour": 5, "minute": 2, "second": 40}
